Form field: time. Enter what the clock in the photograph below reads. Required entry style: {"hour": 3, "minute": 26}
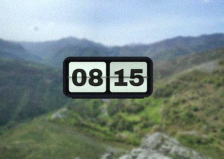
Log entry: {"hour": 8, "minute": 15}
